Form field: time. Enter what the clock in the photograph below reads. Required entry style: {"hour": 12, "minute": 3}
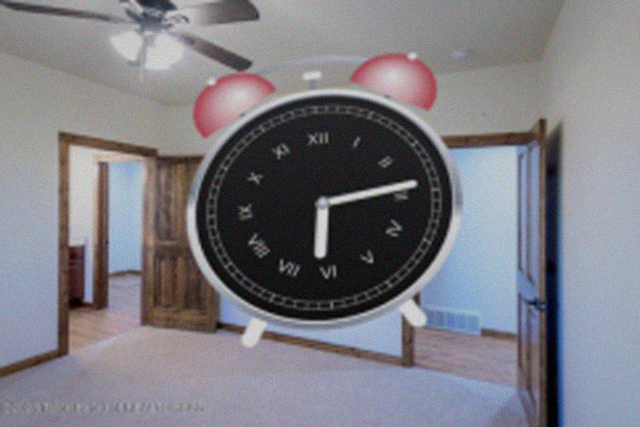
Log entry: {"hour": 6, "minute": 14}
